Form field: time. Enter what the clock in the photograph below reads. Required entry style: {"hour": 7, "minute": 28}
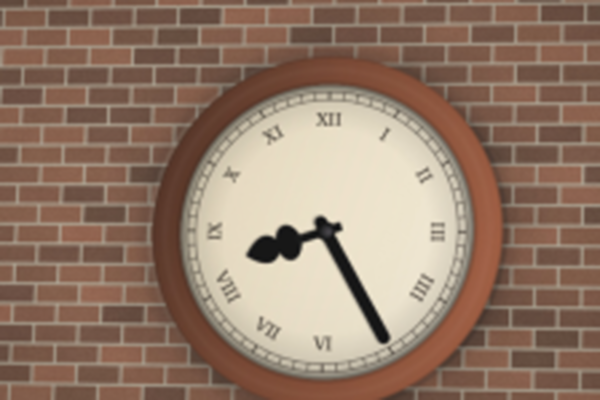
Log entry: {"hour": 8, "minute": 25}
